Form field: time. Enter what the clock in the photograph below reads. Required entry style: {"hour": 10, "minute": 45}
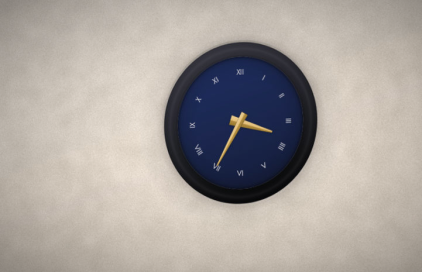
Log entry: {"hour": 3, "minute": 35}
